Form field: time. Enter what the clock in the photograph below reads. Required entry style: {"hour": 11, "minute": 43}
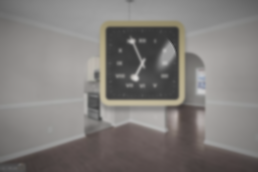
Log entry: {"hour": 6, "minute": 56}
